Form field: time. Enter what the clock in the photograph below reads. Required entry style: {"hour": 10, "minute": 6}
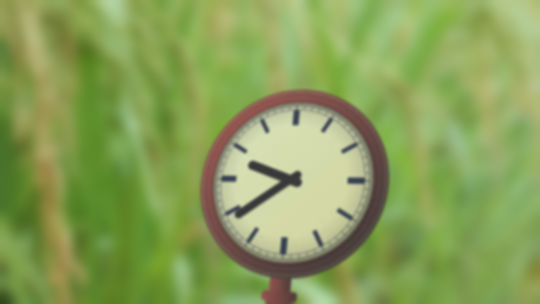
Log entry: {"hour": 9, "minute": 39}
